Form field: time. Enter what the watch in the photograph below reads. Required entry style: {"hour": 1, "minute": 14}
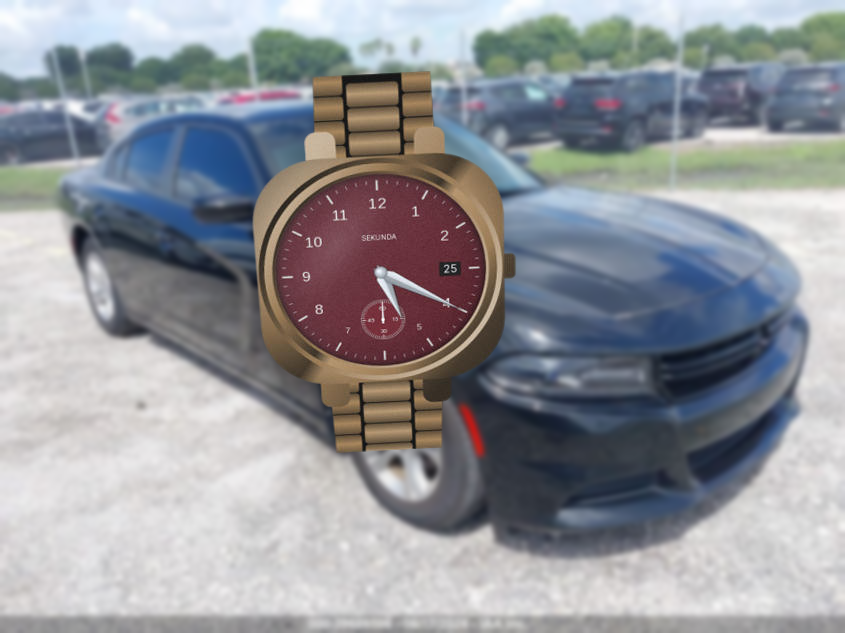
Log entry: {"hour": 5, "minute": 20}
